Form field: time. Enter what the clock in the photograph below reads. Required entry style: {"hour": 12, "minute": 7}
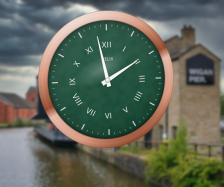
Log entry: {"hour": 1, "minute": 58}
